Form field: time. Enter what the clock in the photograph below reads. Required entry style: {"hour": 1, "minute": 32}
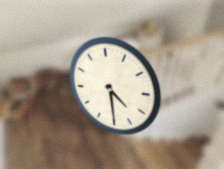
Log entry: {"hour": 4, "minute": 30}
